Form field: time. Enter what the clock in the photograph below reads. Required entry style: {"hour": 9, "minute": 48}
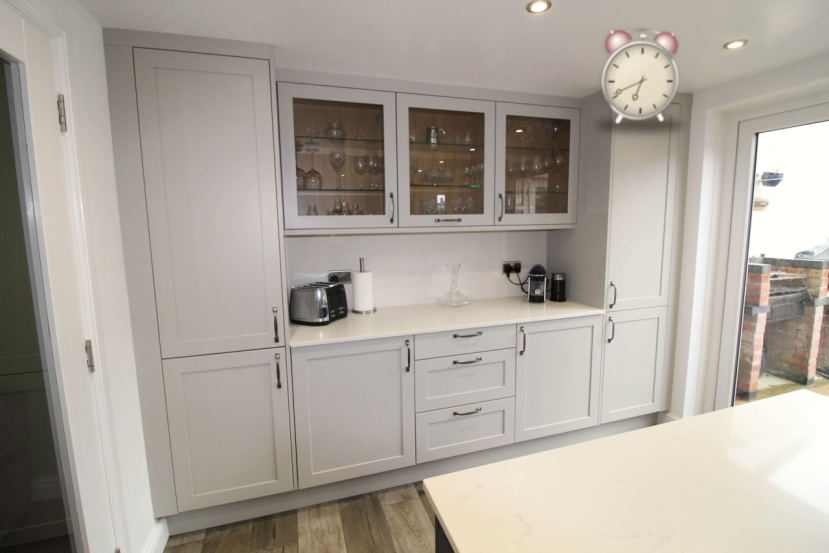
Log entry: {"hour": 6, "minute": 41}
